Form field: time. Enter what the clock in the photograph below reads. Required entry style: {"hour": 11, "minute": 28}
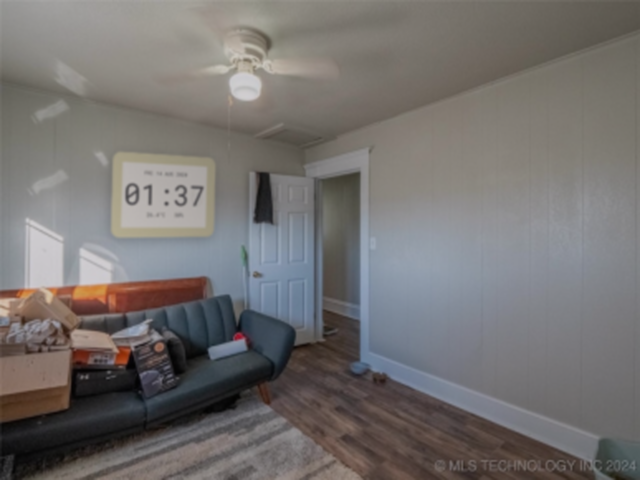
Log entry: {"hour": 1, "minute": 37}
